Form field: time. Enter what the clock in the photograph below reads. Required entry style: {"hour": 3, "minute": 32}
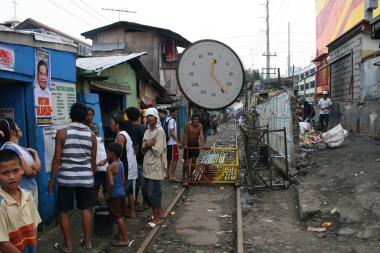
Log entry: {"hour": 12, "minute": 24}
